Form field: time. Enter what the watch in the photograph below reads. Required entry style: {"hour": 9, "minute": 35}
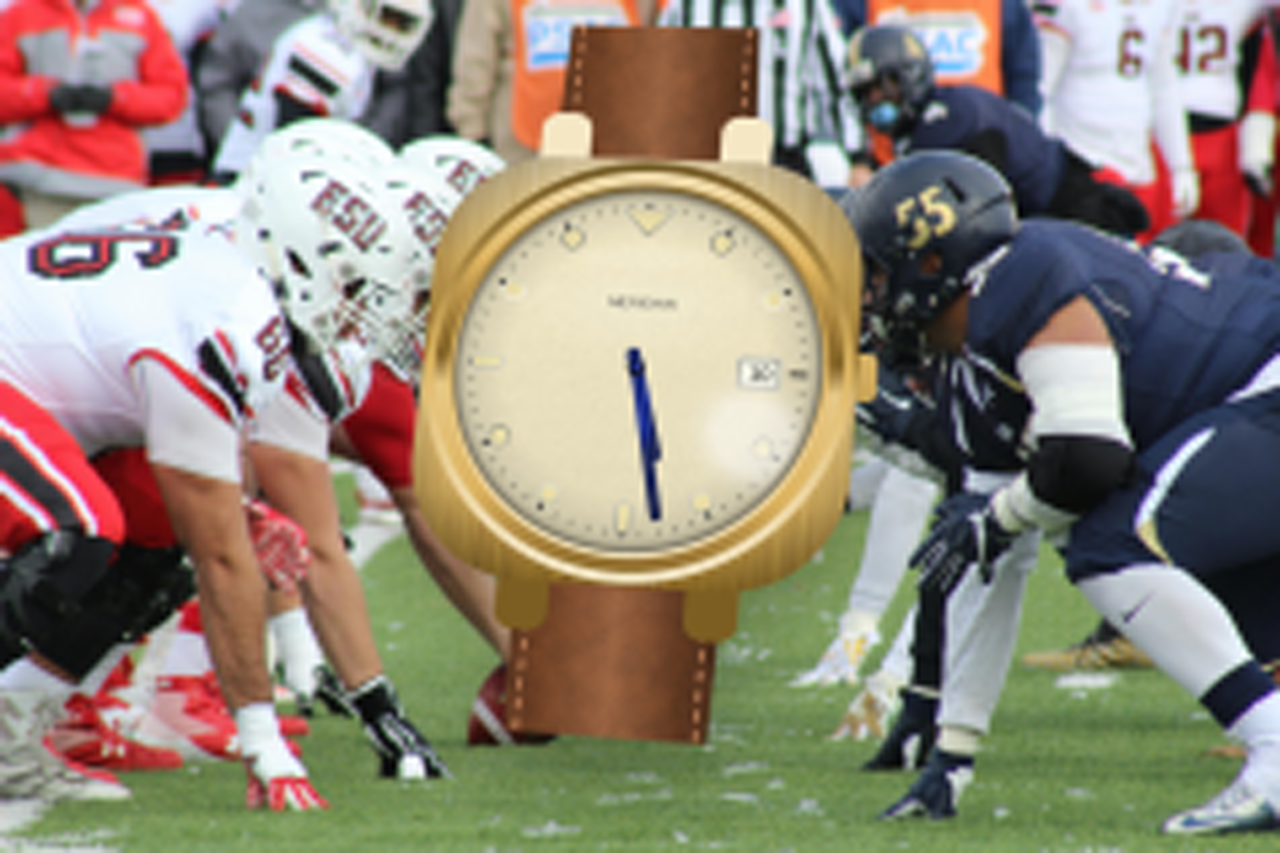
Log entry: {"hour": 5, "minute": 28}
